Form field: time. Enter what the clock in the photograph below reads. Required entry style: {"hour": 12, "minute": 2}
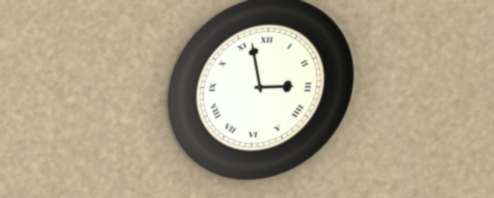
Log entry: {"hour": 2, "minute": 57}
